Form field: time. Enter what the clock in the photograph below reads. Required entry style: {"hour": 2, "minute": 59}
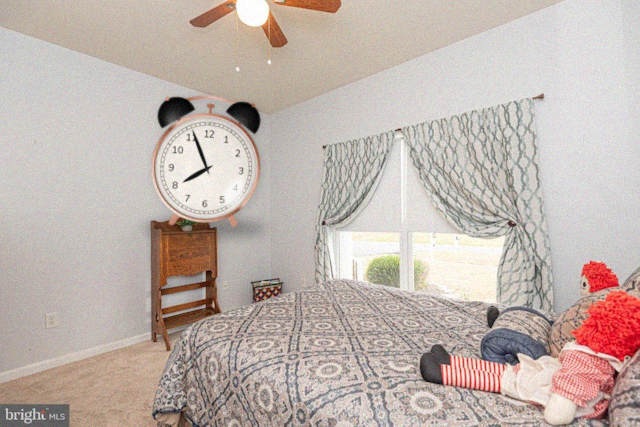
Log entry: {"hour": 7, "minute": 56}
